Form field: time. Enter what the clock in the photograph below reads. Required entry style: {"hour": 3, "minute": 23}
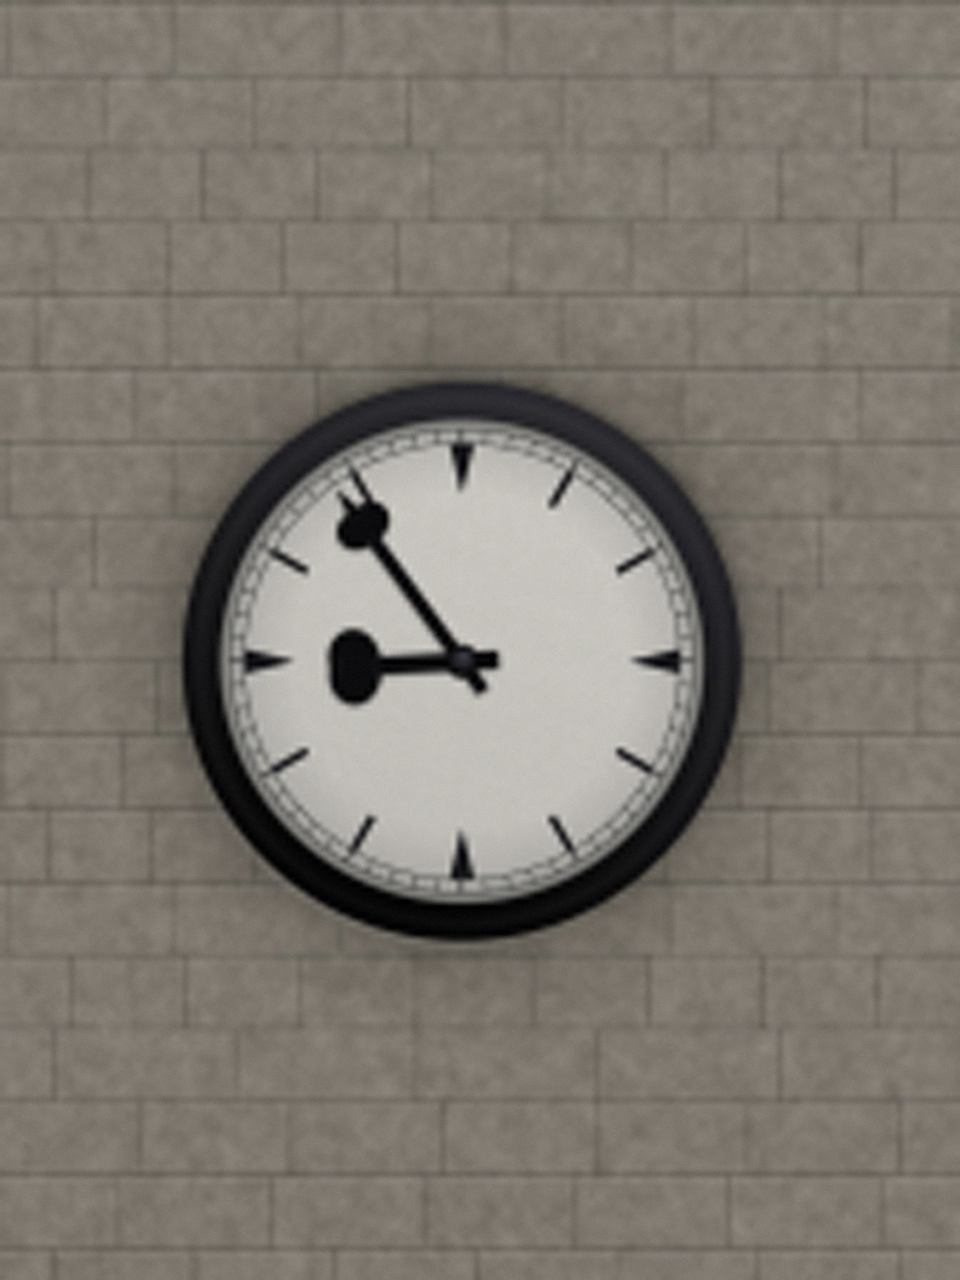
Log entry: {"hour": 8, "minute": 54}
